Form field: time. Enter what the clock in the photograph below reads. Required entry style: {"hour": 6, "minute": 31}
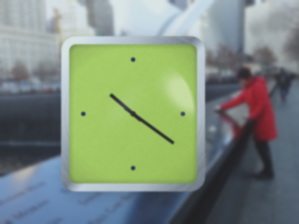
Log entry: {"hour": 10, "minute": 21}
